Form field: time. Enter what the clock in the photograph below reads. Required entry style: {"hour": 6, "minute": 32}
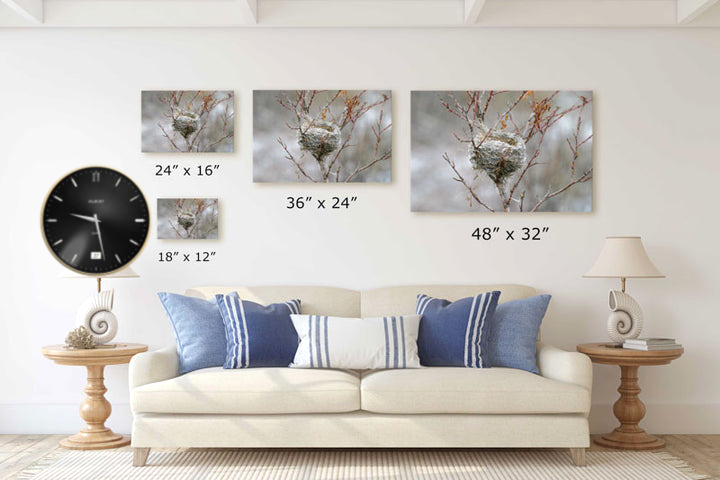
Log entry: {"hour": 9, "minute": 28}
